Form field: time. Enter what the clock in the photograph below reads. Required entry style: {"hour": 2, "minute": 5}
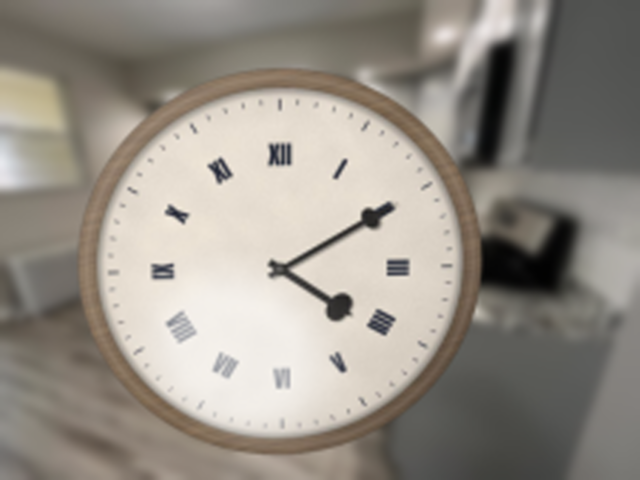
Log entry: {"hour": 4, "minute": 10}
